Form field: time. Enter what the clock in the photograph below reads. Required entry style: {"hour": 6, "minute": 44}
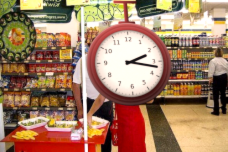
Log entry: {"hour": 2, "minute": 17}
